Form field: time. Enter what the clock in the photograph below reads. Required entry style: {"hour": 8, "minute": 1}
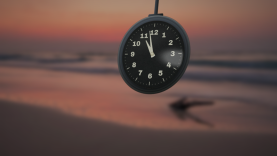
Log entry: {"hour": 10, "minute": 58}
